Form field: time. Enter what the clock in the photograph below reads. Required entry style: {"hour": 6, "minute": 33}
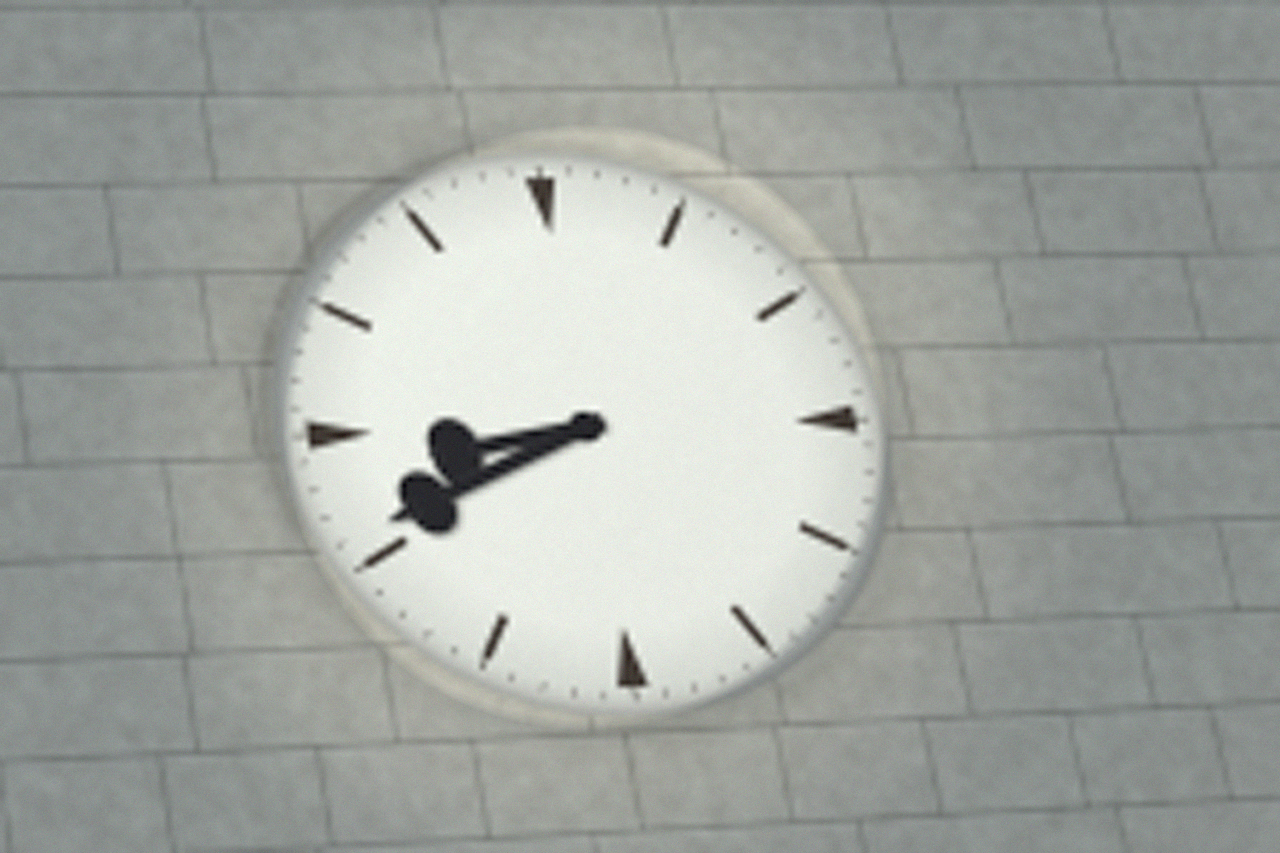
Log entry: {"hour": 8, "minute": 41}
